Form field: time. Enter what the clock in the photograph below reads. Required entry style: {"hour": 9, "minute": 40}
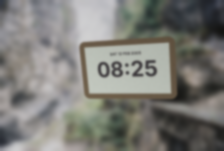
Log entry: {"hour": 8, "minute": 25}
